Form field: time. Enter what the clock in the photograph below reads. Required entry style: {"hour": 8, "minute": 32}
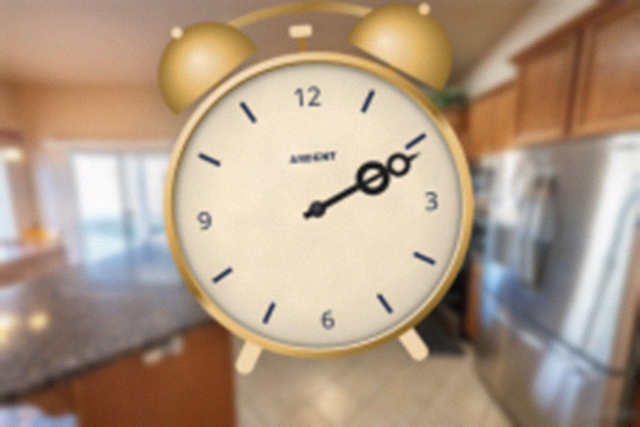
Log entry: {"hour": 2, "minute": 11}
